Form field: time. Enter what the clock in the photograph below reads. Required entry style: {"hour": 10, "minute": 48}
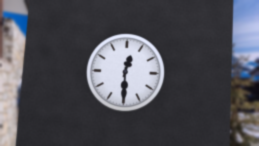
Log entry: {"hour": 12, "minute": 30}
